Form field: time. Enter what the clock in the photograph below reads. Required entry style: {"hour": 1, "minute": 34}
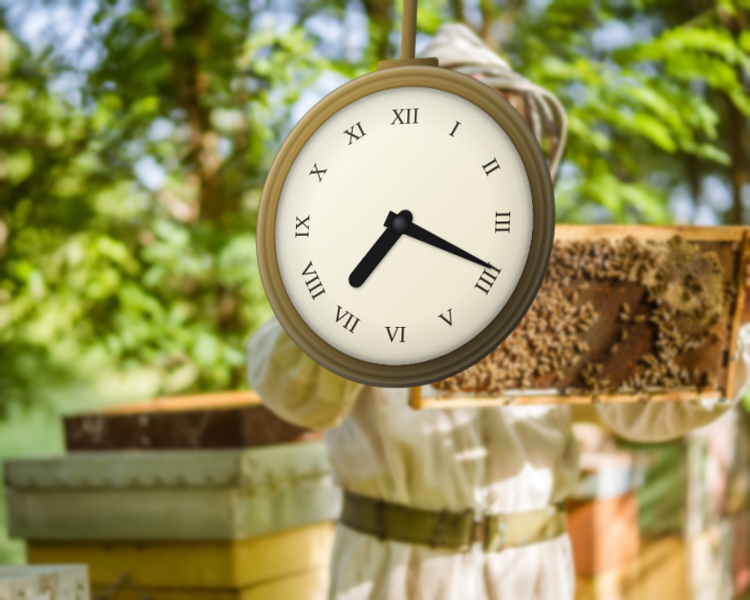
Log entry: {"hour": 7, "minute": 19}
